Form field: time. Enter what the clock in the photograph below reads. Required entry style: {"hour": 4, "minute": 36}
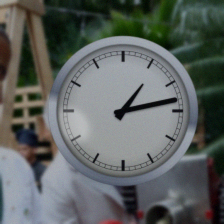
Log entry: {"hour": 1, "minute": 13}
